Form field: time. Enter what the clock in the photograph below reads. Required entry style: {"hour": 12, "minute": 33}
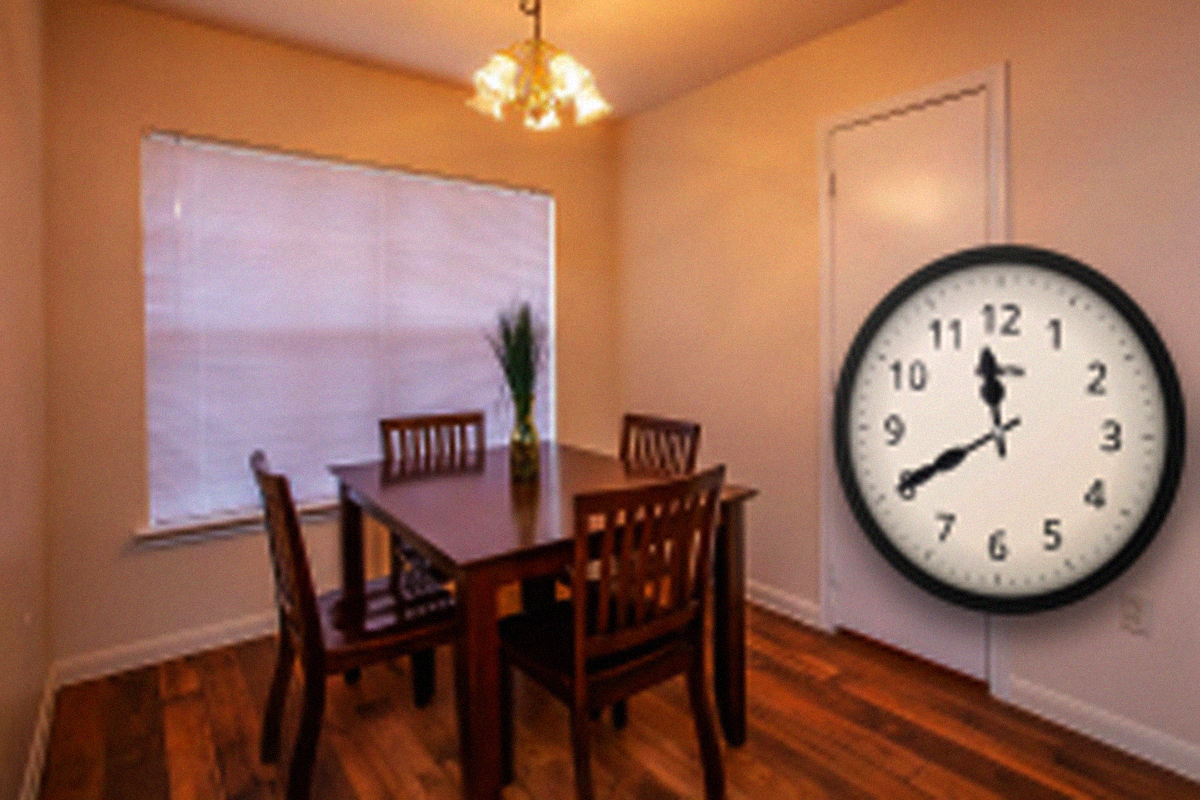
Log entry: {"hour": 11, "minute": 40}
